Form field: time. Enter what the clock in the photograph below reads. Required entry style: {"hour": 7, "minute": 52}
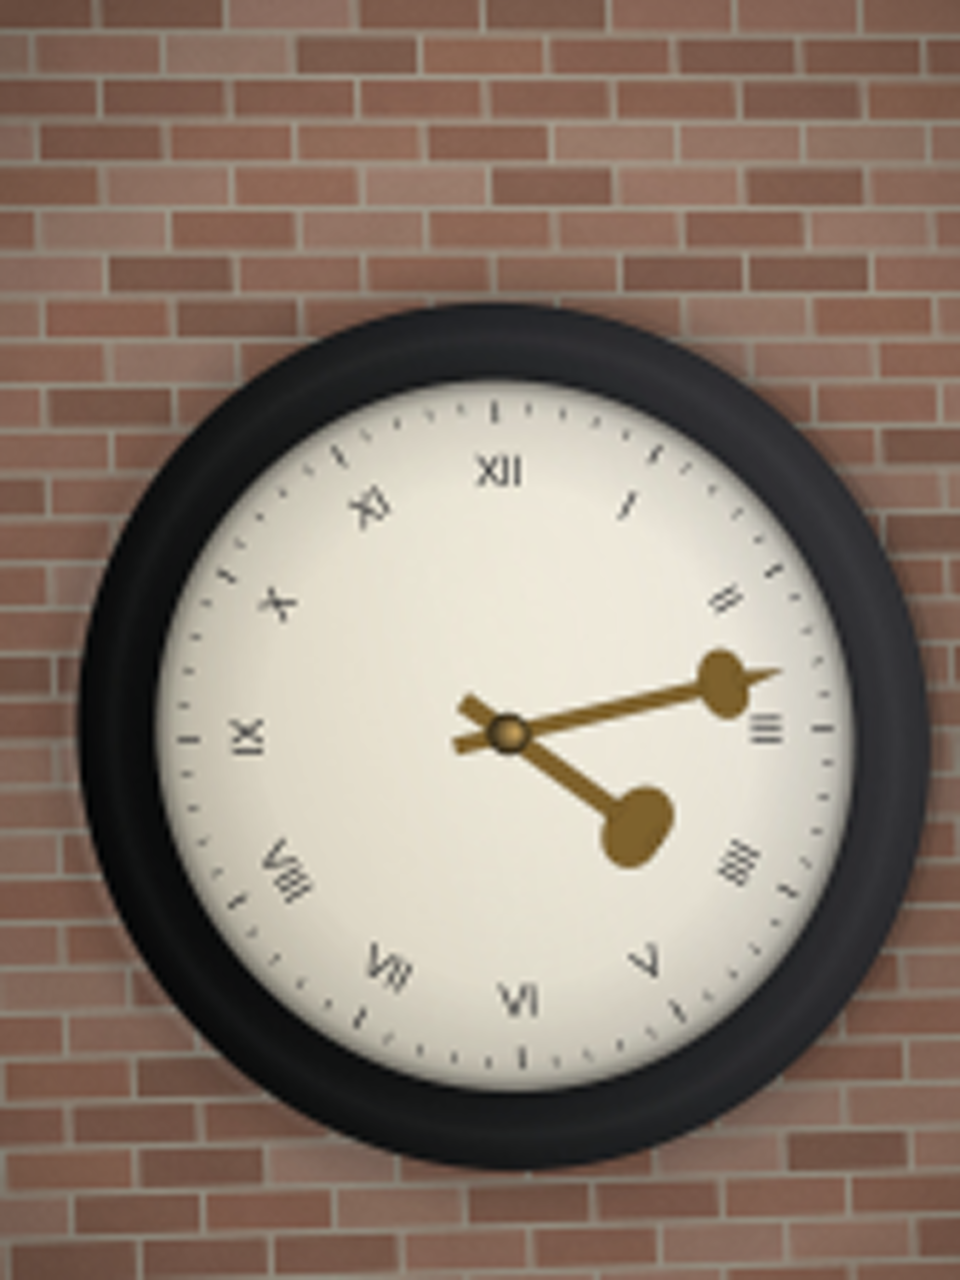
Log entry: {"hour": 4, "minute": 13}
